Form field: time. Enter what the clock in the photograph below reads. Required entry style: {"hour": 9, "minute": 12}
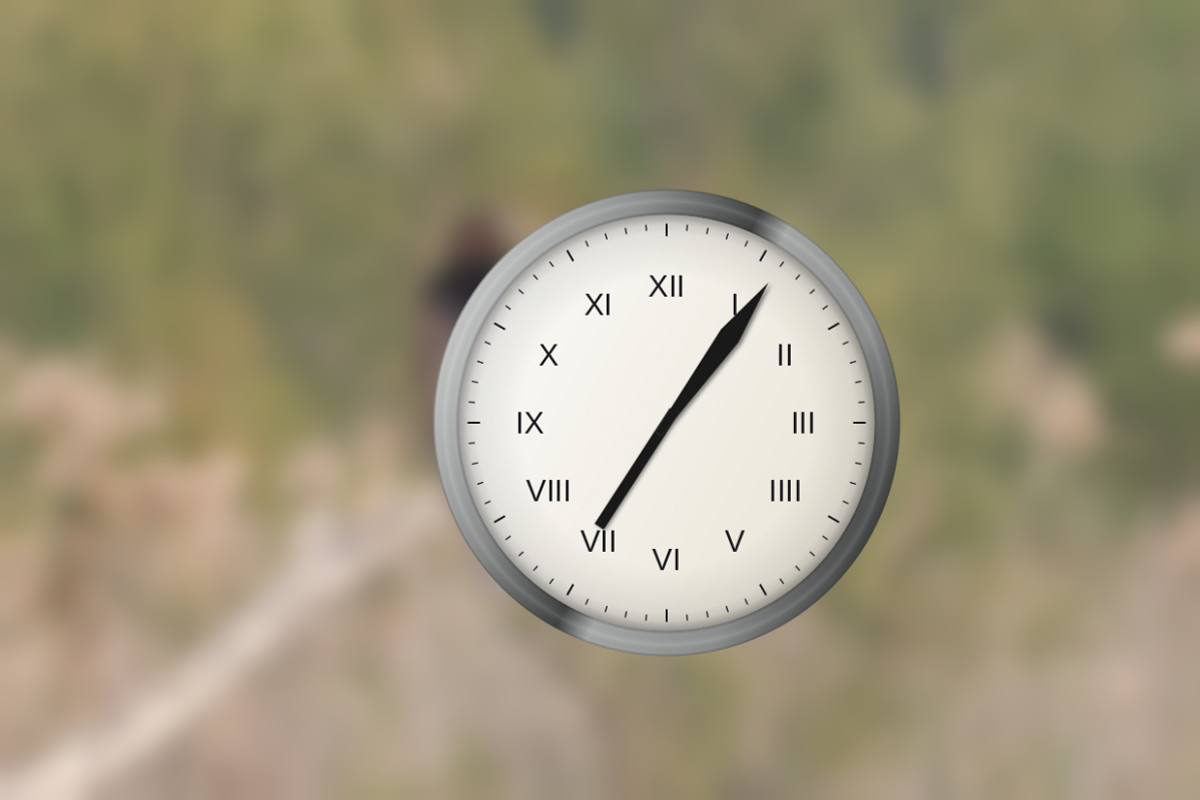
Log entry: {"hour": 7, "minute": 6}
